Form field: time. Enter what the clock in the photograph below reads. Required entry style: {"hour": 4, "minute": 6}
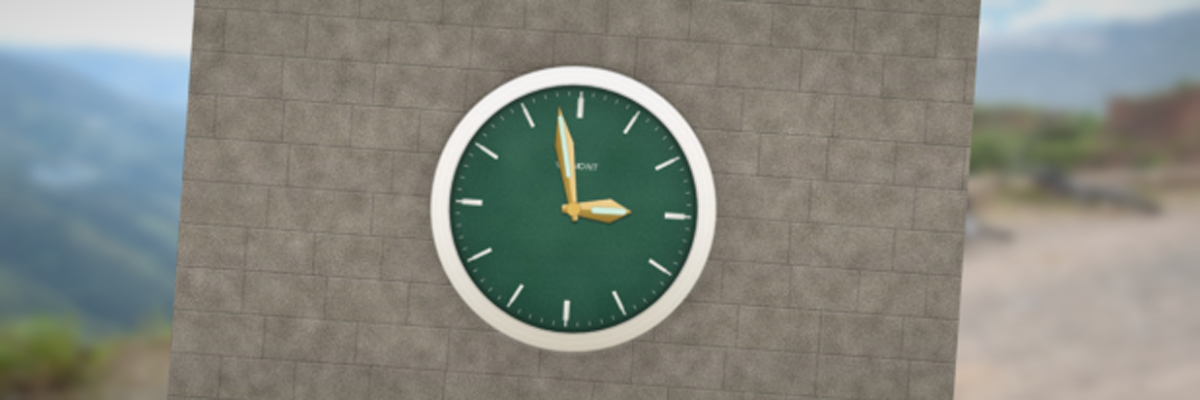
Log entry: {"hour": 2, "minute": 58}
